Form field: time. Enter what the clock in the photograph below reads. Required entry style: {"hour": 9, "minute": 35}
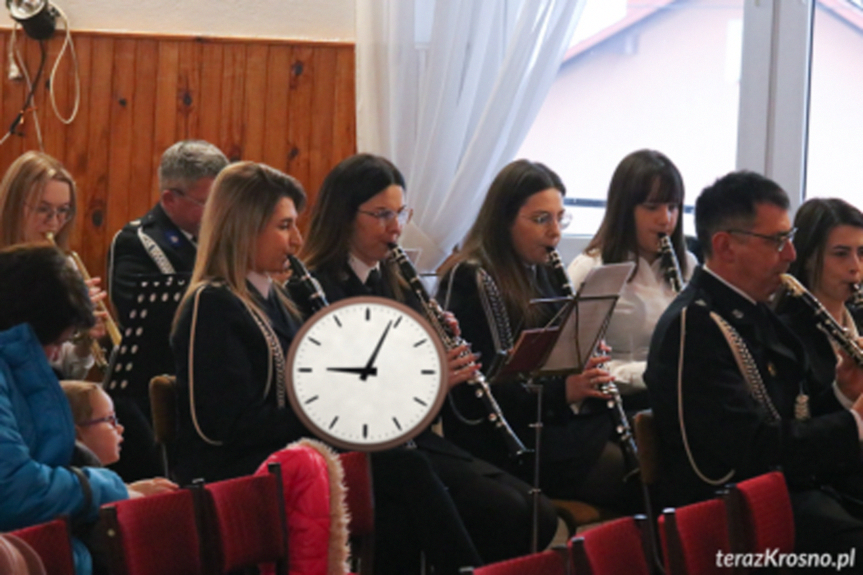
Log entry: {"hour": 9, "minute": 4}
